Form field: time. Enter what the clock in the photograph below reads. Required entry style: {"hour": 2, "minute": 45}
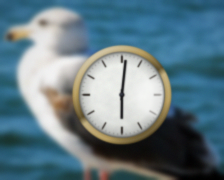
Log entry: {"hour": 6, "minute": 1}
